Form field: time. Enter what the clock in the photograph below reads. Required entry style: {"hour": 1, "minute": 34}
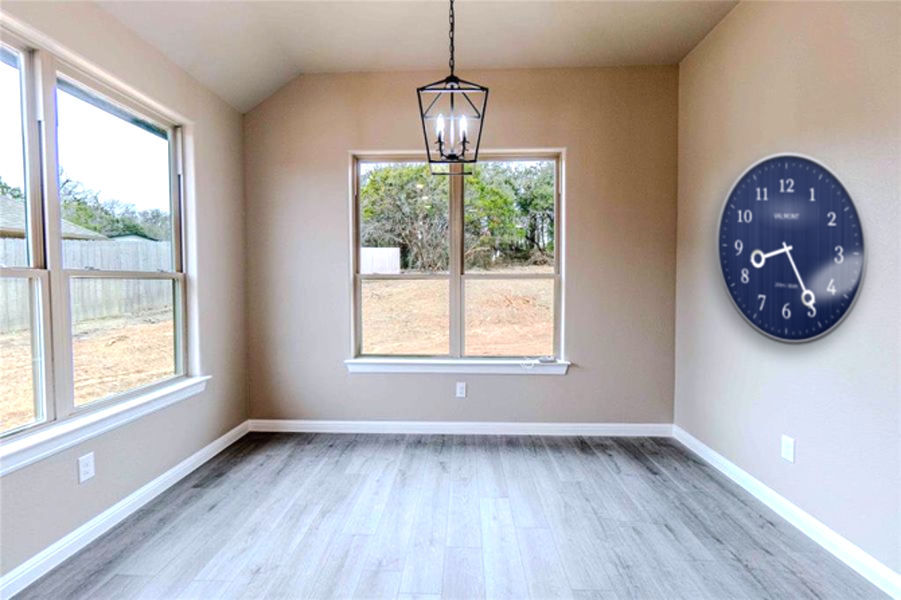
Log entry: {"hour": 8, "minute": 25}
